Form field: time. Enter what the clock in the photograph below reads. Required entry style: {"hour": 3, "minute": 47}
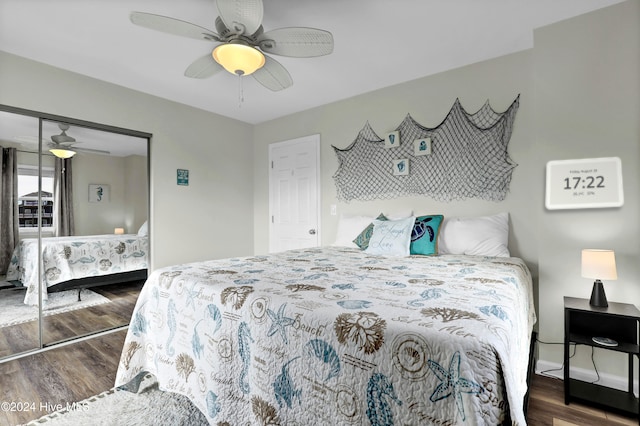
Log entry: {"hour": 17, "minute": 22}
